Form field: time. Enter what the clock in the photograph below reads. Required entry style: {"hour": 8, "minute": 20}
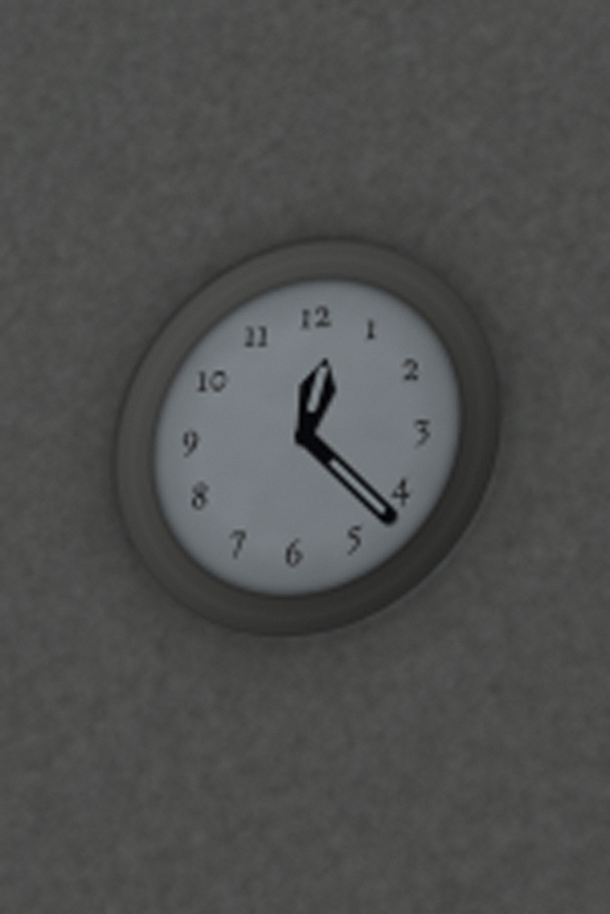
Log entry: {"hour": 12, "minute": 22}
